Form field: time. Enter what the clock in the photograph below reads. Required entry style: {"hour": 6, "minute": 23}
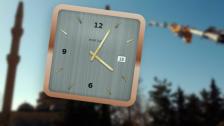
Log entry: {"hour": 4, "minute": 4}
